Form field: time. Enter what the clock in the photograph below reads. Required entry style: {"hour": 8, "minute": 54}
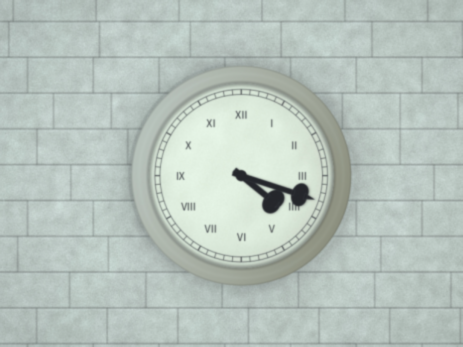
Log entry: {"hour": 4, "minute": 18}
